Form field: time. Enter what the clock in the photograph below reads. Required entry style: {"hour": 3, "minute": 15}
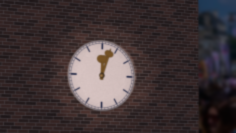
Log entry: {"hour": 12, "minute": 3}
